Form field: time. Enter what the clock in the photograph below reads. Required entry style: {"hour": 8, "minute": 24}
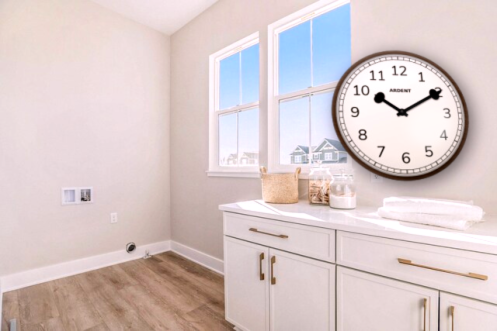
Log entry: {"hour": 10, "minute": 10}
